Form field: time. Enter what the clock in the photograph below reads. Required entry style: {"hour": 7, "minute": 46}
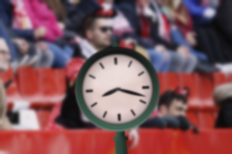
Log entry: {"hour": 8, "minute": 18}
